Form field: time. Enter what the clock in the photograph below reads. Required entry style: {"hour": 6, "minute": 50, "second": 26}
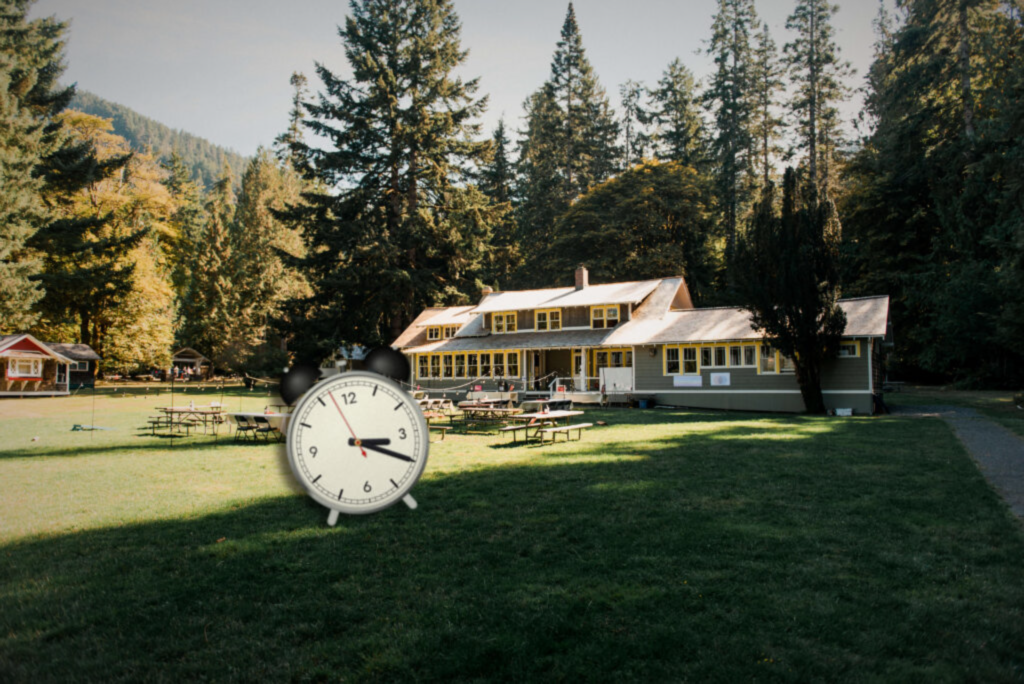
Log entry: {"hour": 3, "minute": 19, "second": 57}
